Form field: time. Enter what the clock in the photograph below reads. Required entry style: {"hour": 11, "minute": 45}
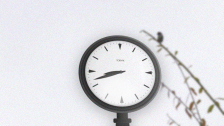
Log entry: {"hour": 8, "minute": 42}
